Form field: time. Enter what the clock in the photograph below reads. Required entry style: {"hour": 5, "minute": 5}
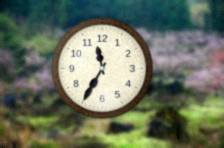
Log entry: {"hour": 11, "minute": 35}
